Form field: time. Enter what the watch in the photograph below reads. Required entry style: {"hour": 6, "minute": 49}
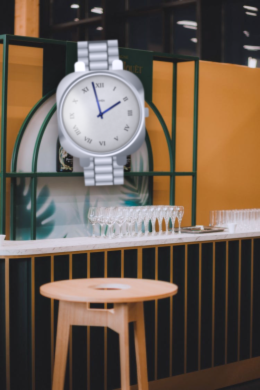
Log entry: {"hour": 1, "minute": 58}
